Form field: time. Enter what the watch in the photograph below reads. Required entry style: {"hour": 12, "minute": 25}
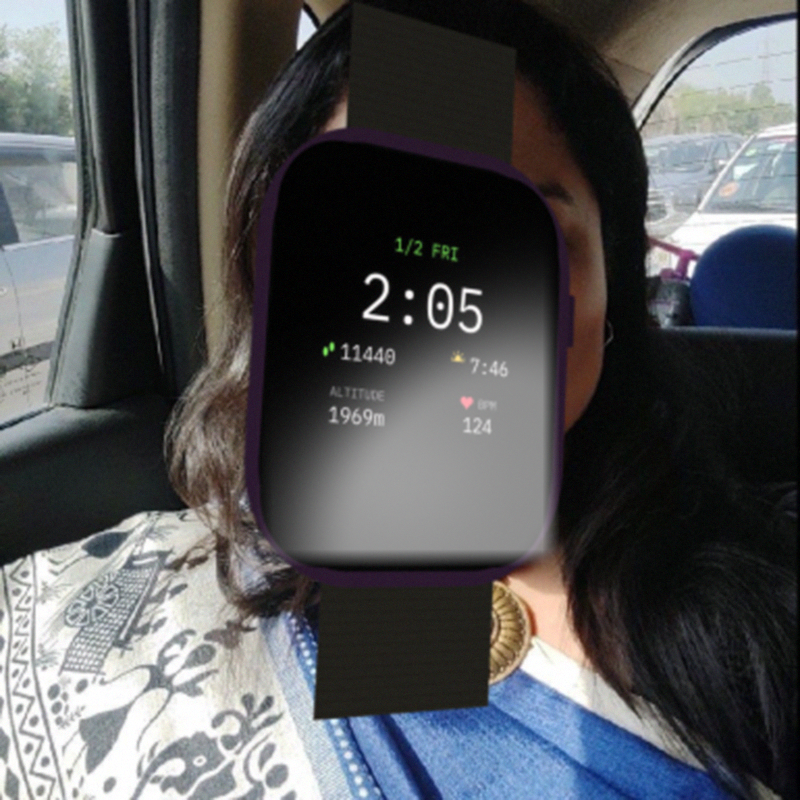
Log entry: {"hour": 2, "minute": 5}
